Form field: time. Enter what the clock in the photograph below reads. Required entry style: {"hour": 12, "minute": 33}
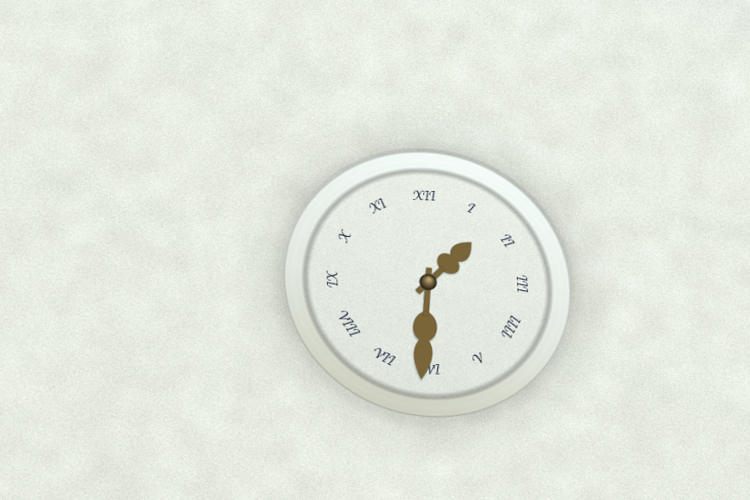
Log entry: {"hour": 1, "minute": 31}
